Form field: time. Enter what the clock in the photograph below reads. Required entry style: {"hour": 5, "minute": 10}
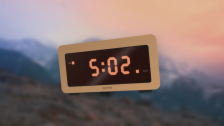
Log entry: {"hour": 5, "minute": 2}
